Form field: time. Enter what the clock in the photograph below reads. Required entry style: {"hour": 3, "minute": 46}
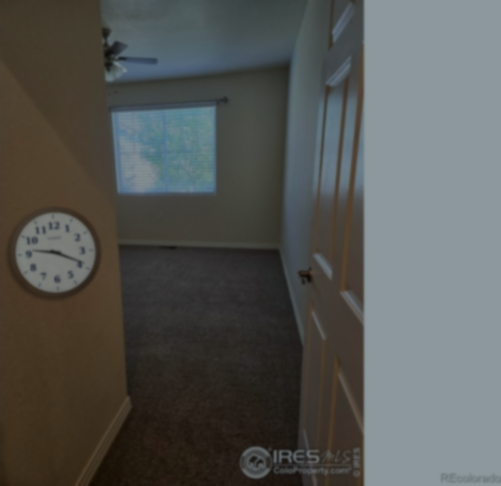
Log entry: {"hour": 9, "minute": 19}
